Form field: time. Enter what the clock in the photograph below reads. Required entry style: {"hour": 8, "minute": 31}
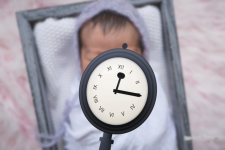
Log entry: {"hour": 12, "minute": 15}
